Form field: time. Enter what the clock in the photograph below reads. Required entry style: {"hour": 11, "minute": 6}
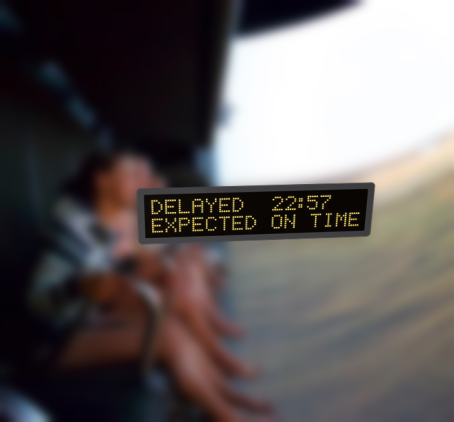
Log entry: {"hour": 22, "minute": 57}
